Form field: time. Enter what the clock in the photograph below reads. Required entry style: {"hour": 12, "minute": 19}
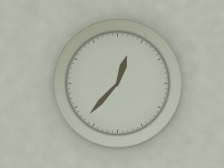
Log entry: {"hour": 12, "minute": 37}
